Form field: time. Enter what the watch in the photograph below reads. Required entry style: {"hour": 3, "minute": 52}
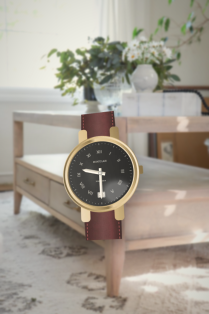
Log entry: {"hour": 9, "minute": 30}
